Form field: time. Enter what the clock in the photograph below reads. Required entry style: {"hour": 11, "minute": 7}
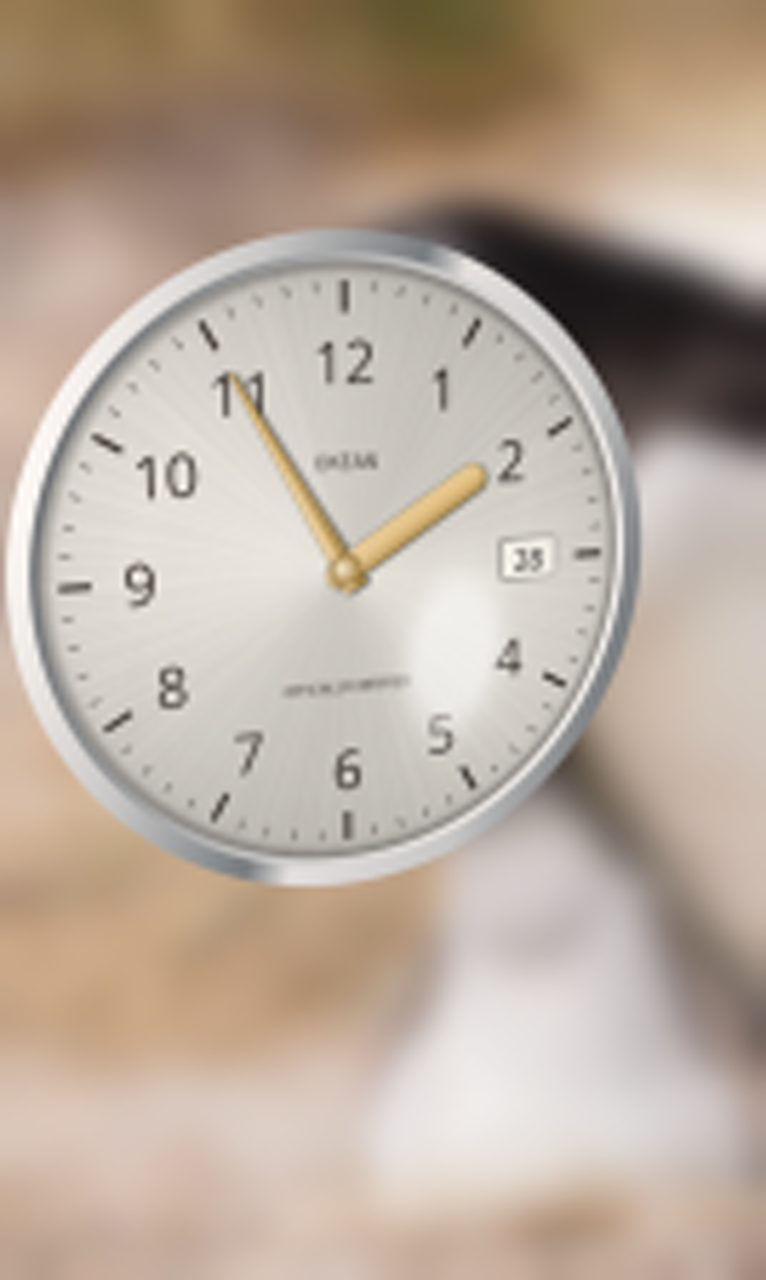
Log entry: {"hour": 1, "minute": 55}
